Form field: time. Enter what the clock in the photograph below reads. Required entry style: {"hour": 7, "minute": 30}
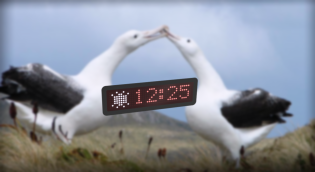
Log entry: {"hour": 12, "minute": 25}
